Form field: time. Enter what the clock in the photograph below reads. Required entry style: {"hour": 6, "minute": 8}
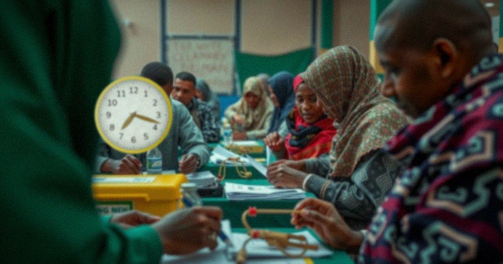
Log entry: {"hour": 7, "minute": 18}
